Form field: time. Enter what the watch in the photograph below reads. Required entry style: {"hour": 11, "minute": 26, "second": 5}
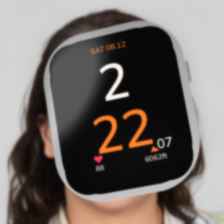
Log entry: {"hour": 2, "minute": 22, "second": 7}
